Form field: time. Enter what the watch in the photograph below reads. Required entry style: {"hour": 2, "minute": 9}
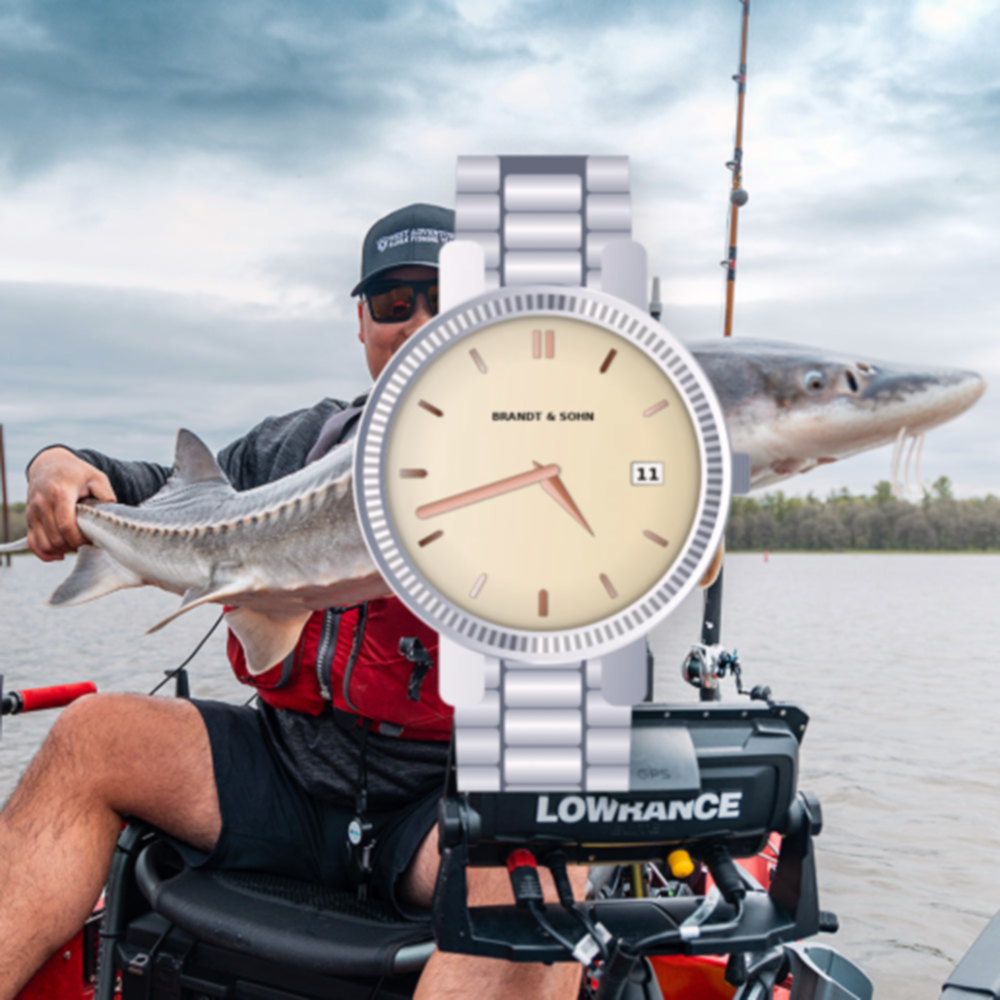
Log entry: {"hour": 4, "minute": 42}
